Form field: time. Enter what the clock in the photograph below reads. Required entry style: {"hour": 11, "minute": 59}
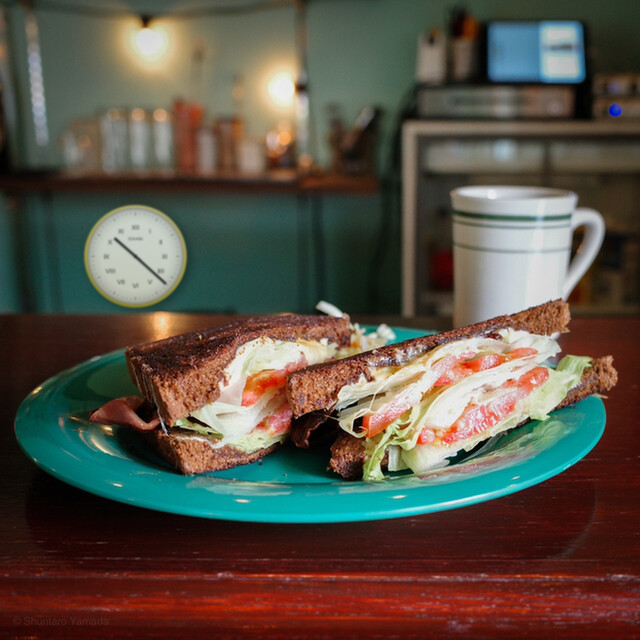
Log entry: {"hour": 10, "minute": 22}
